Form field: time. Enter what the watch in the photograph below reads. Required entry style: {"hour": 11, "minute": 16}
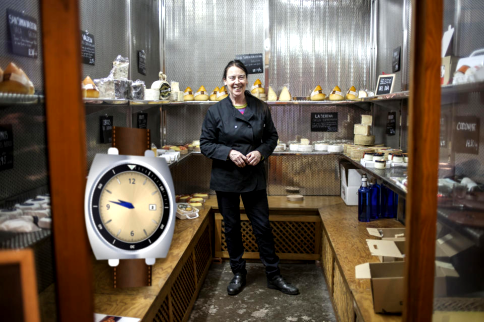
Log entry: {"hour": 9, "minute": 47}
